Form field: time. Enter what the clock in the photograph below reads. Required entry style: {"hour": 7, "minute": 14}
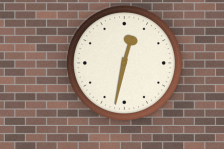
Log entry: {"hour": 12, "minute": 32}
